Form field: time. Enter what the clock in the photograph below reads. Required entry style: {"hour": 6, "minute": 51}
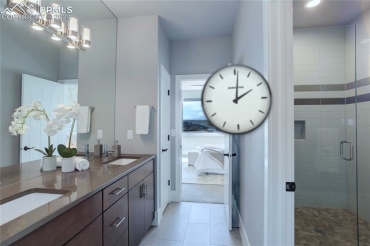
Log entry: {"hour": 2, "minute": 1}
